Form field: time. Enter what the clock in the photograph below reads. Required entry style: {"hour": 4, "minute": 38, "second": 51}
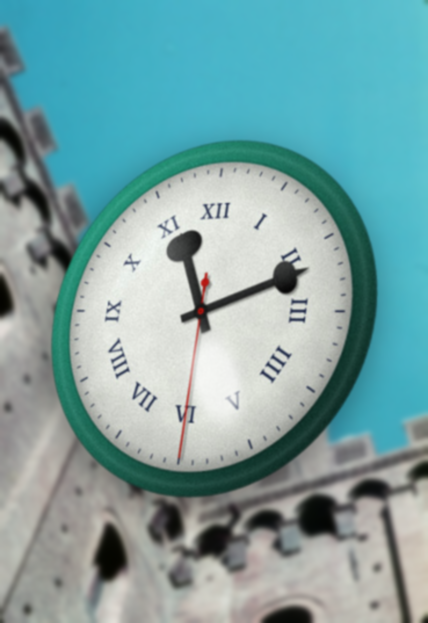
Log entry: {"hour": 11, "minute": 11, "second": 30}
